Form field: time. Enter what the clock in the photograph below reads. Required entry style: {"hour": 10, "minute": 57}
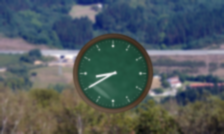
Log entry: {"hour": 8, "minute": 40}
